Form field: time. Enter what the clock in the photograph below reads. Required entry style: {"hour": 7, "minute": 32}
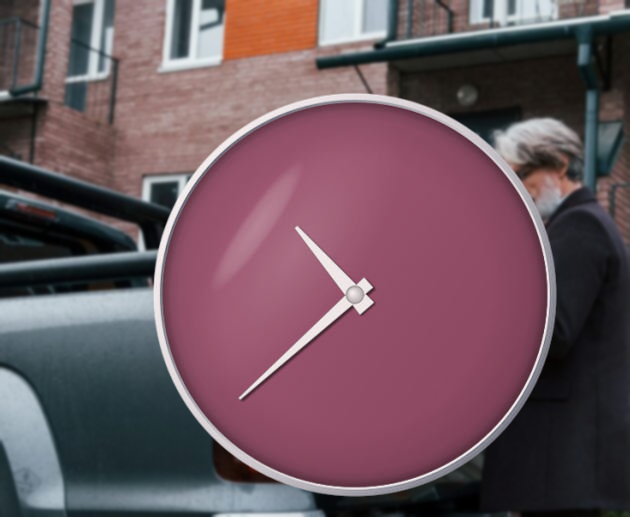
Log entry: {"hour": 10, "minute": 38}
